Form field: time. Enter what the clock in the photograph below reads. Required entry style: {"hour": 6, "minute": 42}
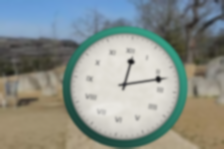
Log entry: {"hour": 12, "minute": 12}
